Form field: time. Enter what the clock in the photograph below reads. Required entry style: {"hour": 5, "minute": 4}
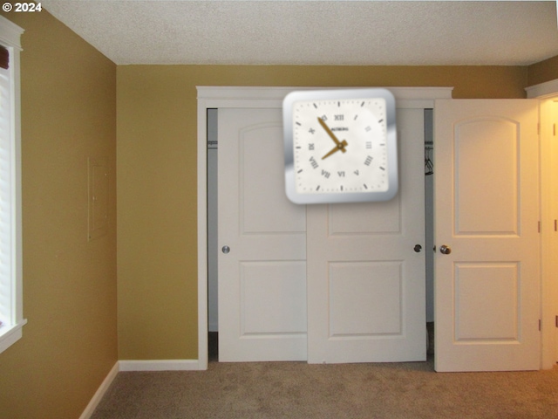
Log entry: {"hour": 7, "minute": 54}
